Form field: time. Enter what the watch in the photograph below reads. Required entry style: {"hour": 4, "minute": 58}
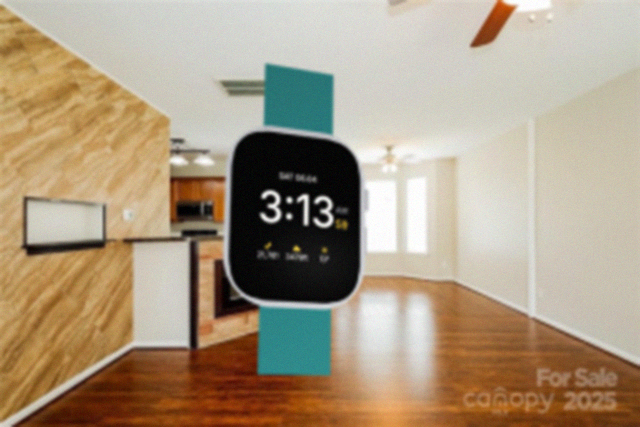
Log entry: {"hour": 3, "minute": 13}
